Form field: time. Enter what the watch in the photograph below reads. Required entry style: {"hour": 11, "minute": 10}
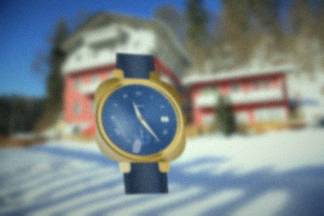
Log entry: {"hour": 11, "minute": 24}
